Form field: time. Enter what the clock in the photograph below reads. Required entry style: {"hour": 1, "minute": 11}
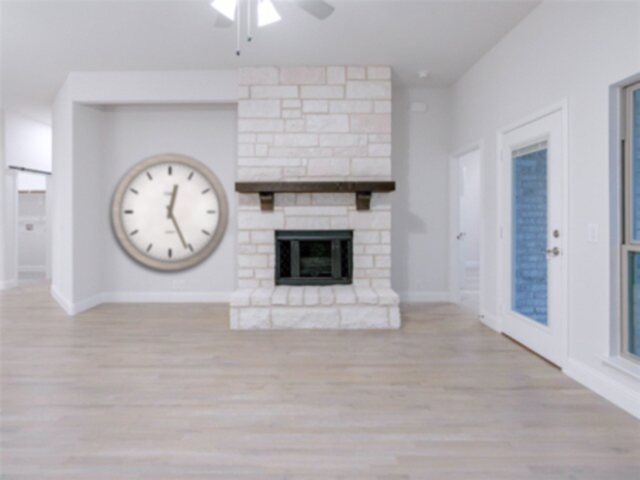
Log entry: {"hour": 12, "minute": 26}
